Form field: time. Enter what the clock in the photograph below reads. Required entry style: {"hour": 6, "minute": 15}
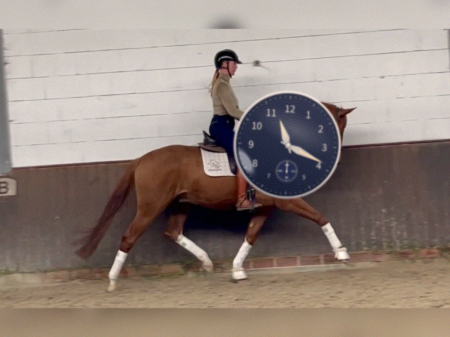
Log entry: {"hour": 11, "minute": 19}
